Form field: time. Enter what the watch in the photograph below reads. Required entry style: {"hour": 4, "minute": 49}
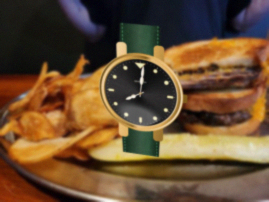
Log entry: {"hour": 8, "minute": 1}
